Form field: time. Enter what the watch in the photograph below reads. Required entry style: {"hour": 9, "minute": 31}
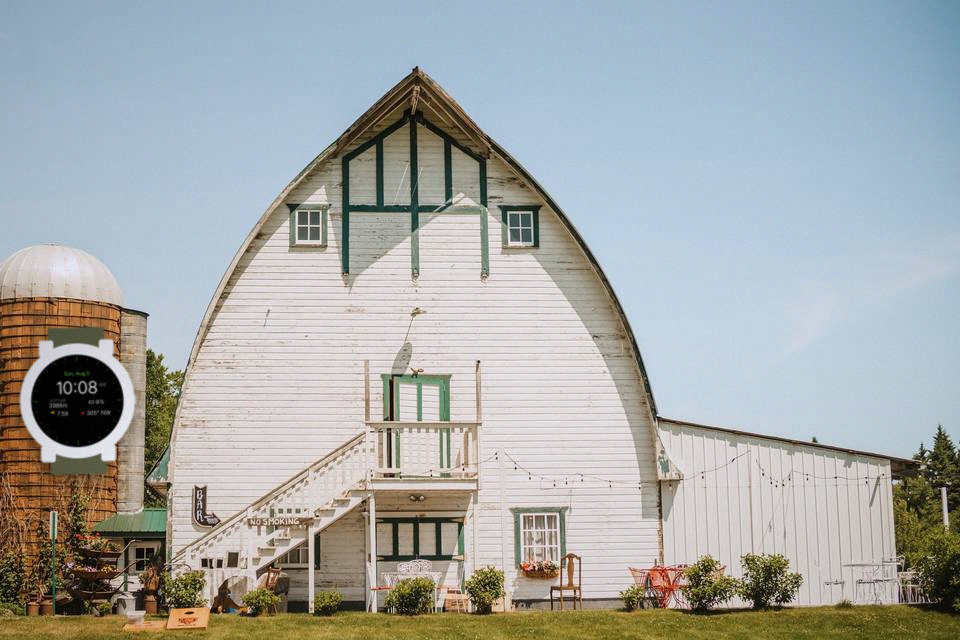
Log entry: {"hour": 10, "minute": 8}
